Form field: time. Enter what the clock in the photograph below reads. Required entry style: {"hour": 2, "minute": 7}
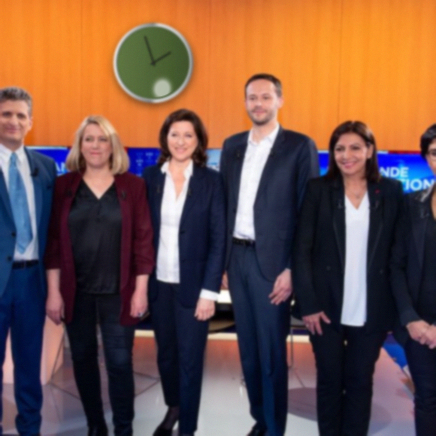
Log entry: {"hour": 1, "minute": 57}
